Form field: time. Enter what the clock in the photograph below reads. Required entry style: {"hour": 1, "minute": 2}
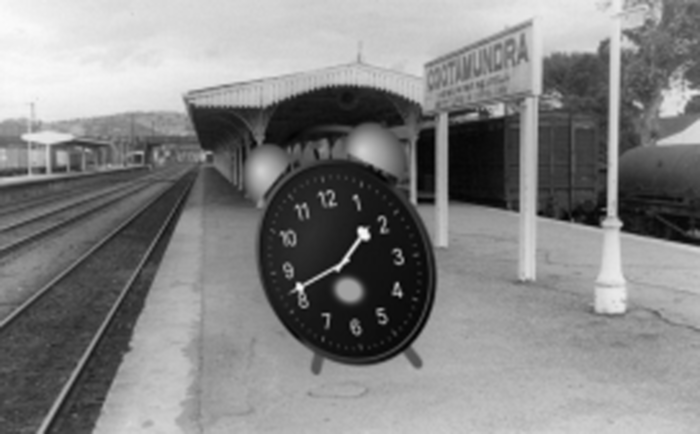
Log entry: {"hour": 1, "minute": 42}
